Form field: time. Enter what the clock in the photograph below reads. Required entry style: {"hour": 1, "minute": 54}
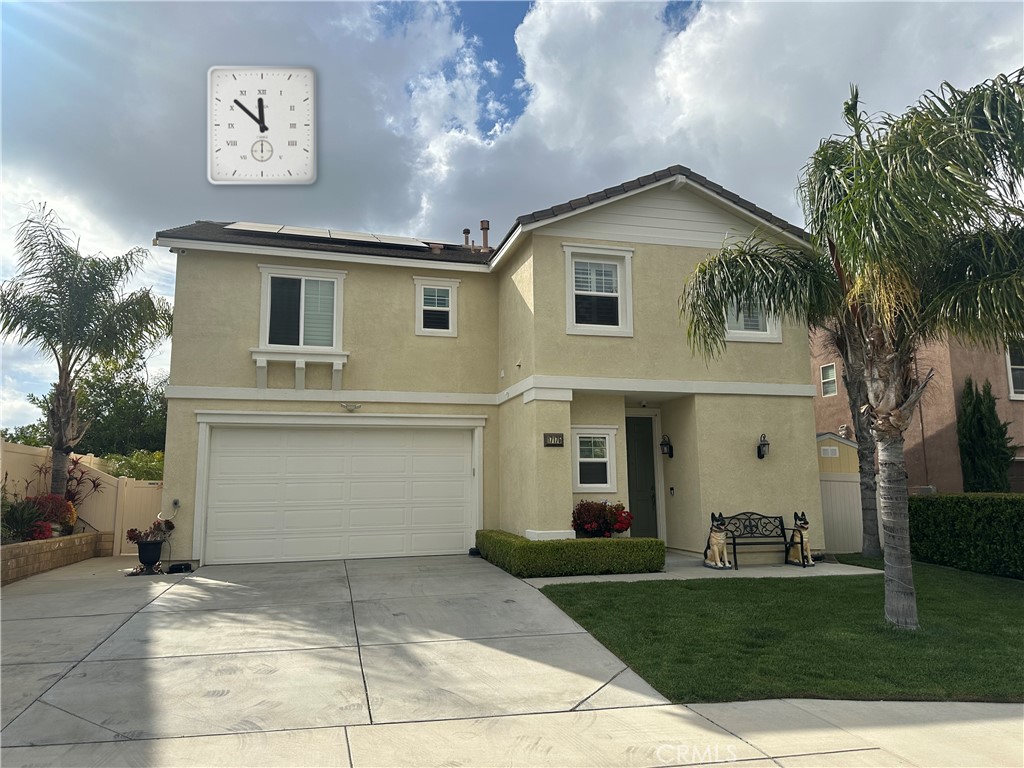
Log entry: {"hour": 11, "minute": 52}
